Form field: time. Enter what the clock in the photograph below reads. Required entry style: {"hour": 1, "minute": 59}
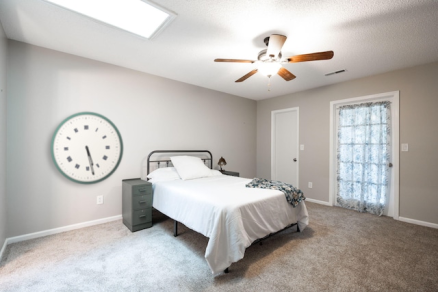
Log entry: {"hour": 5, "minute": 28}
